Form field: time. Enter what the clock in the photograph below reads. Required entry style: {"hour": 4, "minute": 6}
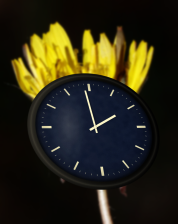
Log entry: {"hour": 1, "minute": 59}
